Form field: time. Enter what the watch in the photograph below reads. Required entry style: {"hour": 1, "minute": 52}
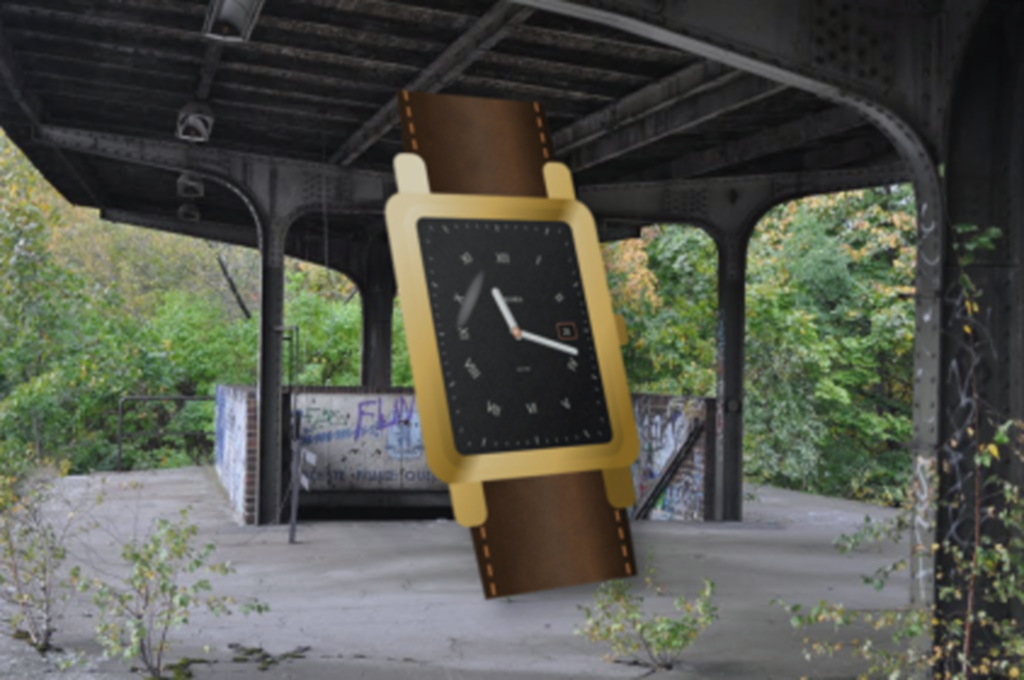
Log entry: {"hour": 11, "minute": 18}
